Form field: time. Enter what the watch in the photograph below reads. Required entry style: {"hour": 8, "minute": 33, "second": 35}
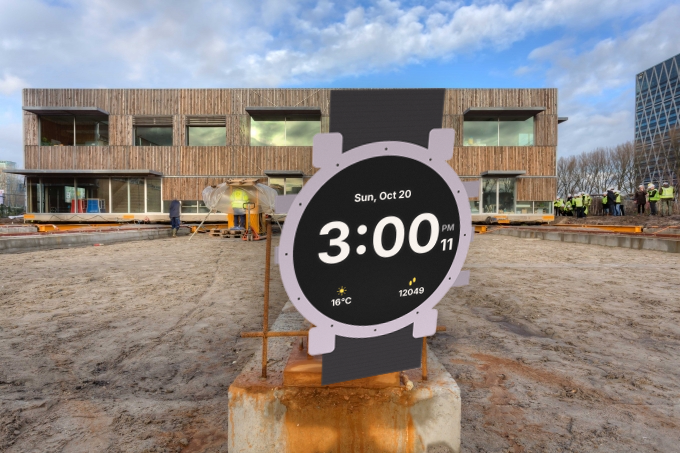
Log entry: {"hour": 3, "minute": 0, "second": 11}
